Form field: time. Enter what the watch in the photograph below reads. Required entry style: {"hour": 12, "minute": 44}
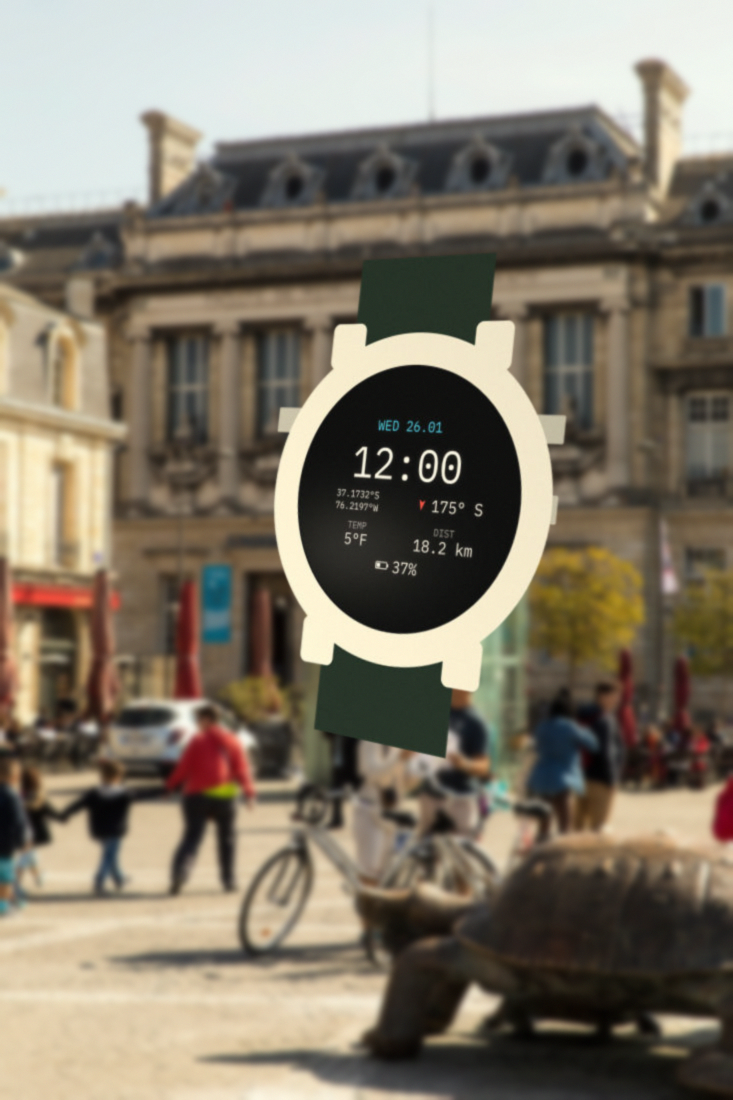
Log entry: {"hour": 12, "minute": 0}
